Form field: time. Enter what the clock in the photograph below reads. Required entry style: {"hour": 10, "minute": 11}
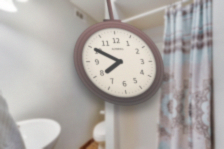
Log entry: {"hour": 7, "minute": 50}
